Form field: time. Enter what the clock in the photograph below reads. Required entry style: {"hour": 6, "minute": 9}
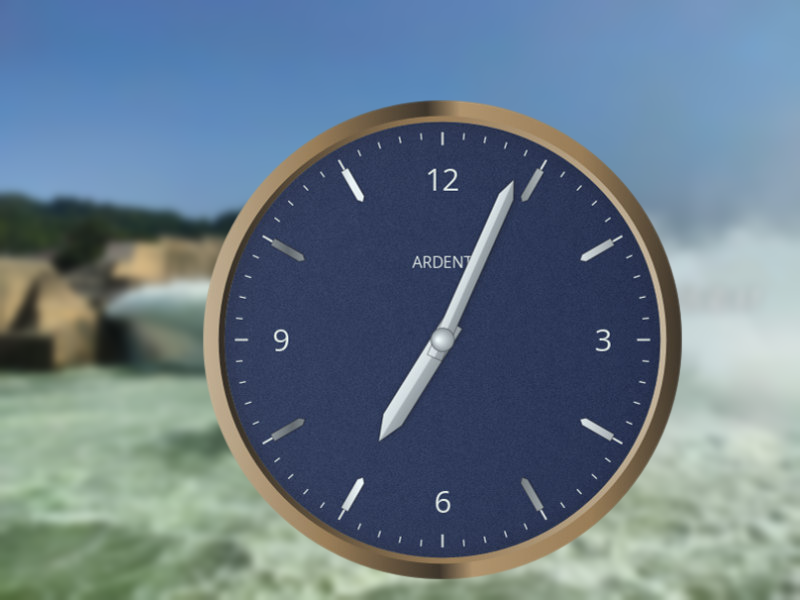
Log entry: {"hour": 7, "minute": 4}
